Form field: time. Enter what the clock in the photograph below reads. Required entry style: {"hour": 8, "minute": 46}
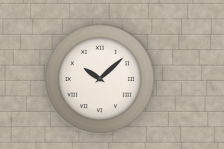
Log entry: {"hour": 10, "minute": 8}
